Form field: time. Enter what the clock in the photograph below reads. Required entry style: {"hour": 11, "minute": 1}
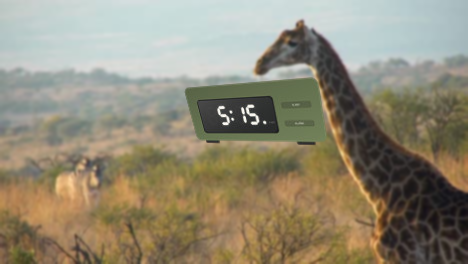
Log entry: {"hour": 5, "minute": 15}
